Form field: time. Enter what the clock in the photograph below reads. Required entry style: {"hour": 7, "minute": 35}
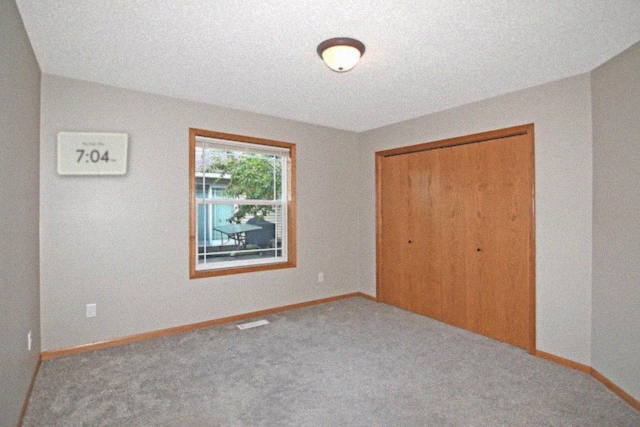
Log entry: {"hour": 7, "minute": 4}
